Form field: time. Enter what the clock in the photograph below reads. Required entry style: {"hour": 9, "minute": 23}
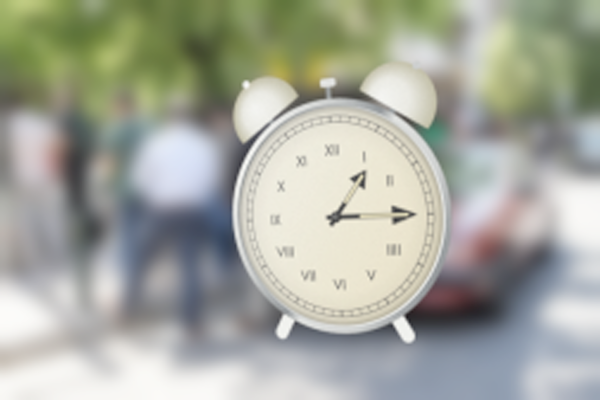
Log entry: {"hour": 1, "minute": 15}
